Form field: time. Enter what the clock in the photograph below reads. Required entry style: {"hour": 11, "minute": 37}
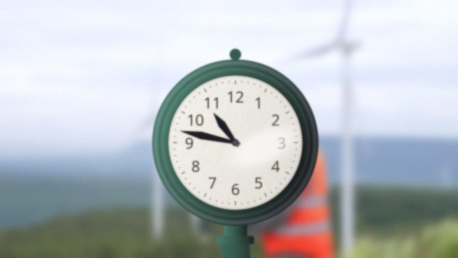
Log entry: {"hour": 10, "minute": 47}
